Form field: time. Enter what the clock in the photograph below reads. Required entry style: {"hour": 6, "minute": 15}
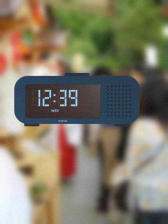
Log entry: {"hour": 12, "minute": 39}
